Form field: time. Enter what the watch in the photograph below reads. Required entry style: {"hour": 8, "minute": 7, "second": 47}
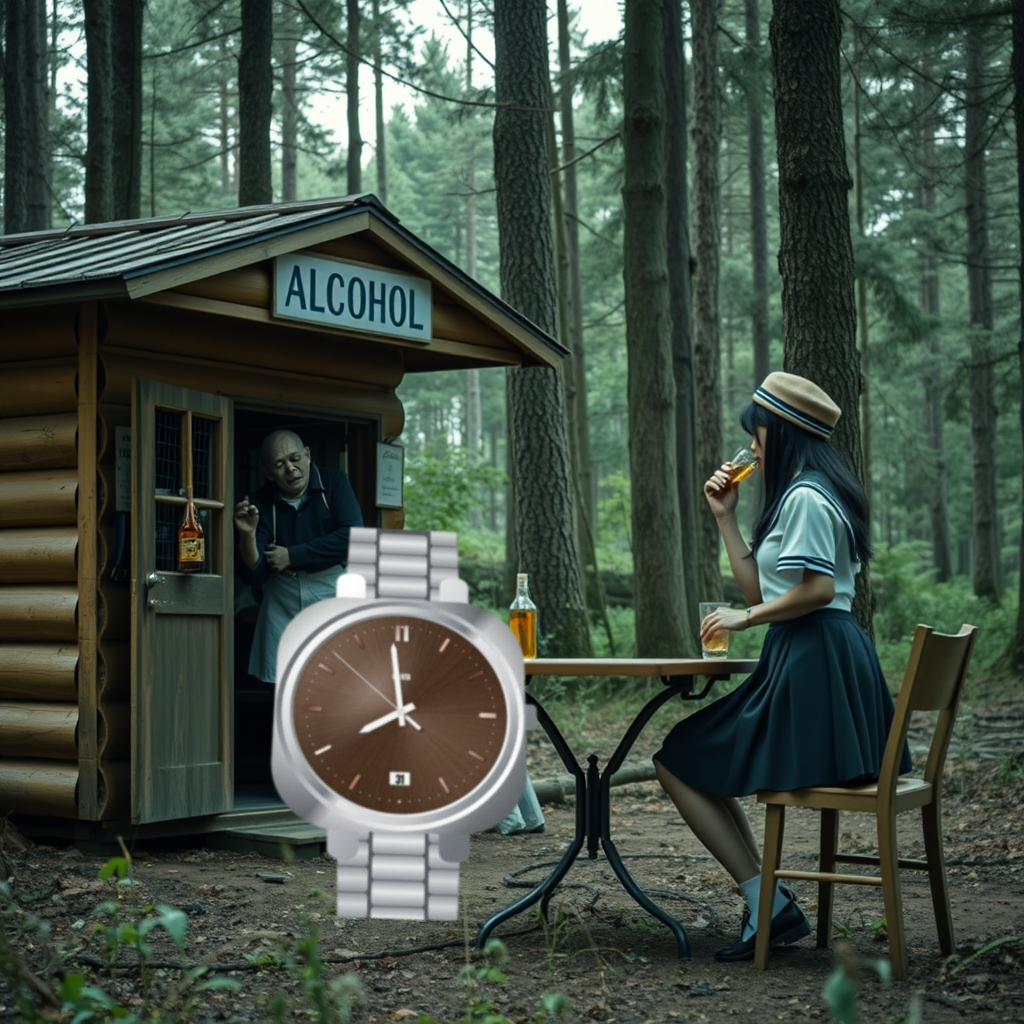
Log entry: {"hour": 7, "minute": 58, "second": 52}
